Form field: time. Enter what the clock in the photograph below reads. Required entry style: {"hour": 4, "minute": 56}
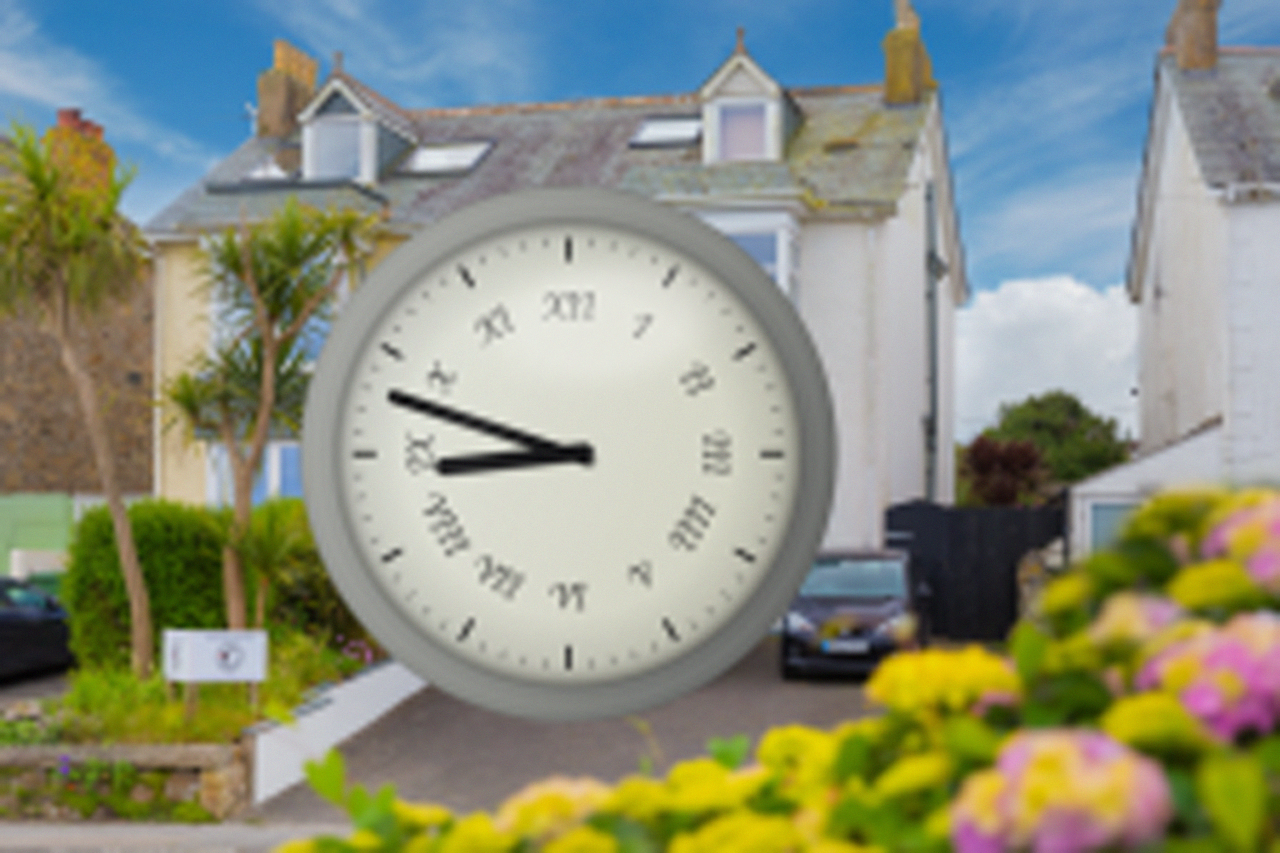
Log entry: {"hour": 8, "minute": 48}
